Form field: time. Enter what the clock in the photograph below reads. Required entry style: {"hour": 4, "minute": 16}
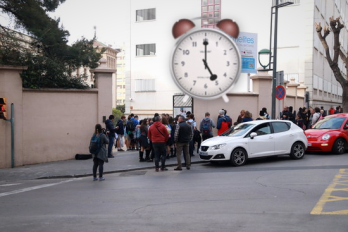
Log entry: {"hour": 5, "minute": 0}
